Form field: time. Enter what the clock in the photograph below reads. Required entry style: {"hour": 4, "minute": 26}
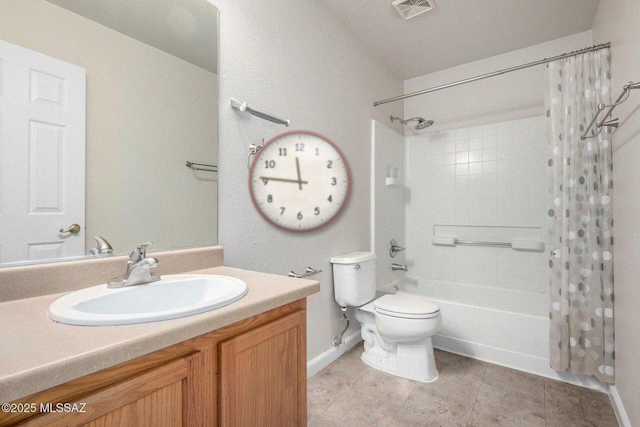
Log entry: {"hour": 11, "minute": 46}
